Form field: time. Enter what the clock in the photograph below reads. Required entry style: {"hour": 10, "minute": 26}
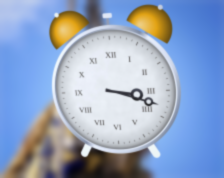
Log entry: {"hour": 3, "minute": 18}
